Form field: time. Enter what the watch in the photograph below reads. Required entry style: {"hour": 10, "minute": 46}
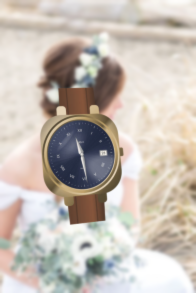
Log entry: {"hour": 11, "minute": 29}
